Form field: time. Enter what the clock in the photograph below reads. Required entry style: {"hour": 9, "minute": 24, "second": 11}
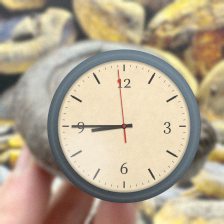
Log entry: {"hour": 8, "minute": 44, "second": 59}
